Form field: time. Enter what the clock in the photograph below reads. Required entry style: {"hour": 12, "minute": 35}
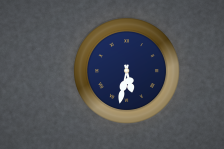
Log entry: {"hour": 5, "minute": 32}
